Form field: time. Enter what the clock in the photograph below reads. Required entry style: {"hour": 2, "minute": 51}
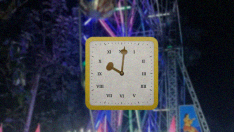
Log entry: {"hour": 10, "minute": 1}
